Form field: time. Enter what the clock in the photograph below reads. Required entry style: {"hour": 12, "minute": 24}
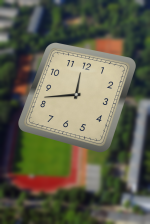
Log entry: {"hour": 11, "minute": 42}
